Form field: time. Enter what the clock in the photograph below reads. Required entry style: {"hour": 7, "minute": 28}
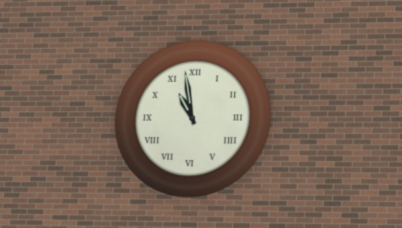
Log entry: {"hour": 10, "minute": 58}
